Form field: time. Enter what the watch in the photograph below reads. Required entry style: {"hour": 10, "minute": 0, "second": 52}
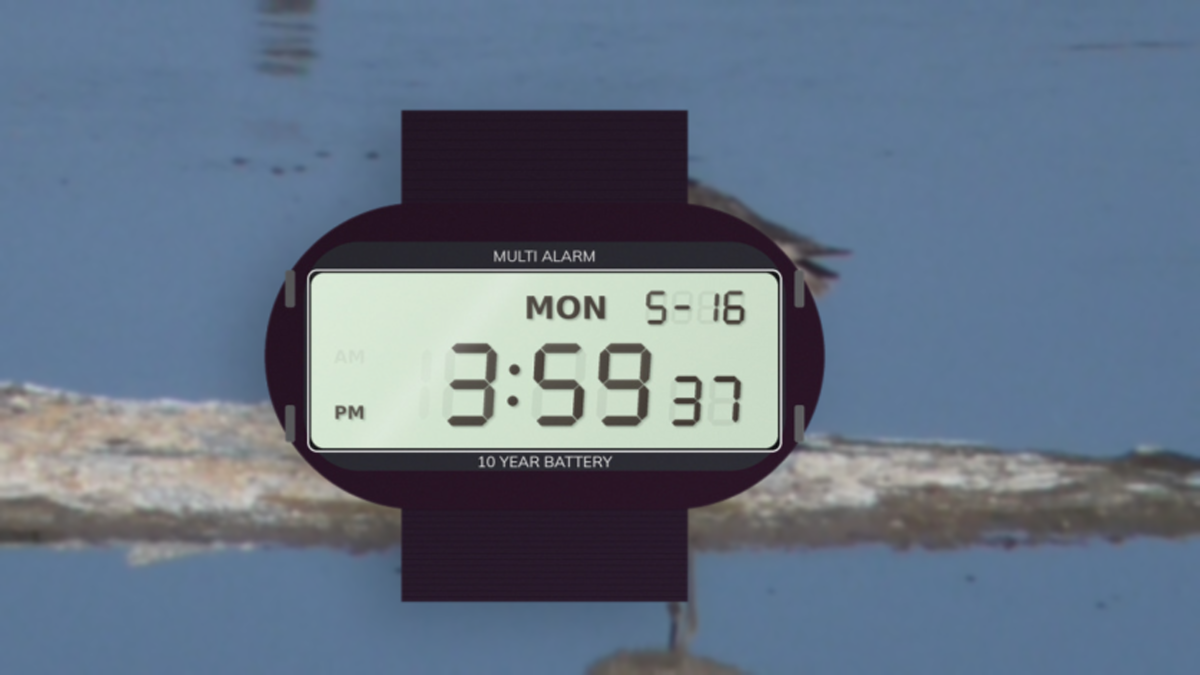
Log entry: {"hour": 3, "minute": 59, "second": 37}
